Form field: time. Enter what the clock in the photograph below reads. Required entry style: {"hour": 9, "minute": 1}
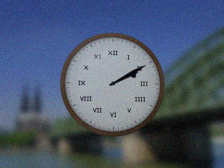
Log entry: {"hour": 2, "minute": 10}
